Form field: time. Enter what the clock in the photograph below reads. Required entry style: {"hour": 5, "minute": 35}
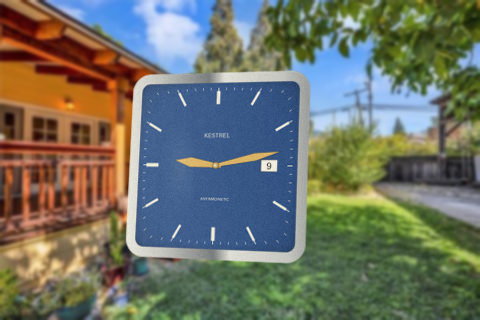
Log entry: {"hour": 9, "minute": 13}
